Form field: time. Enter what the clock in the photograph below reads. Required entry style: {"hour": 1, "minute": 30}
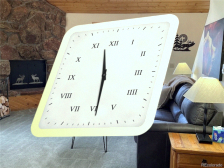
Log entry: {"hour": 11, "minute": 29}
